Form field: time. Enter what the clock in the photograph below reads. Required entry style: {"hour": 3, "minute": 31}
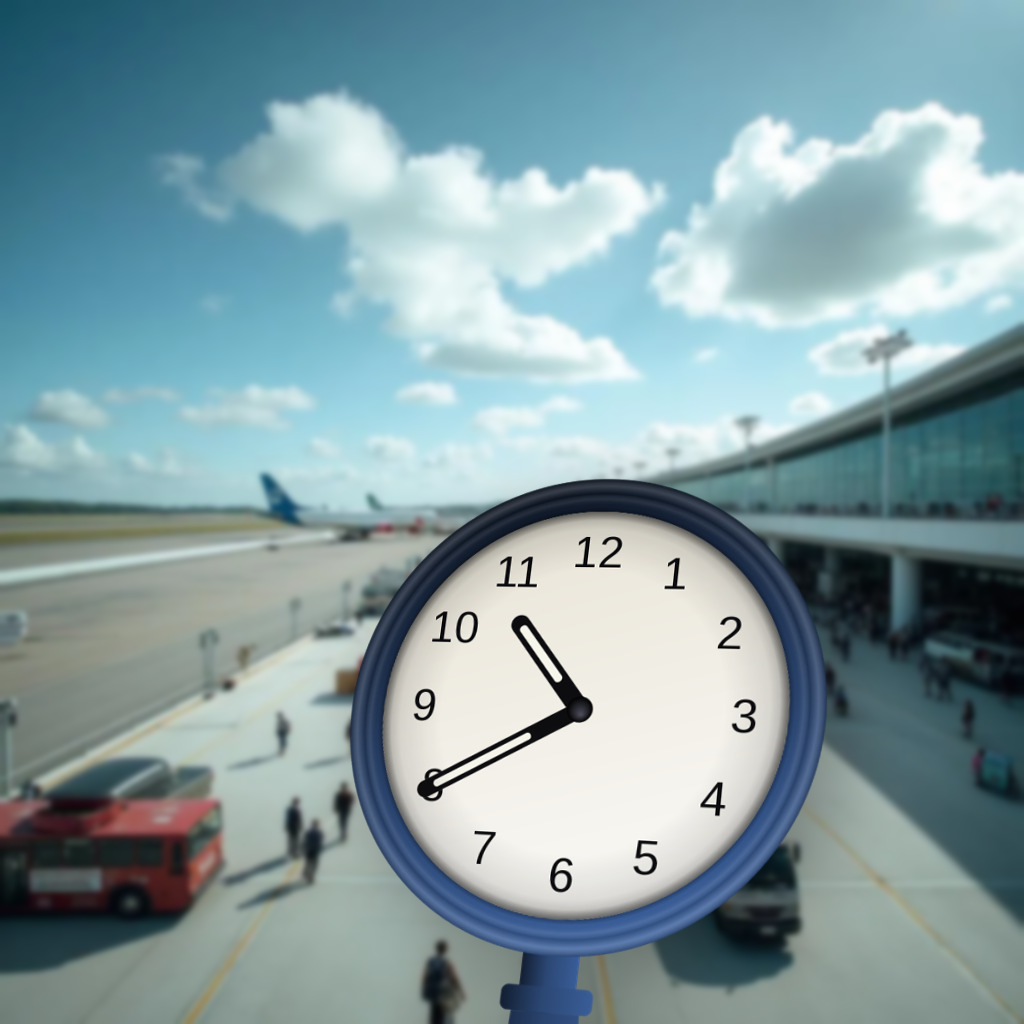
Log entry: {"hour": 10, "minute": 40}
